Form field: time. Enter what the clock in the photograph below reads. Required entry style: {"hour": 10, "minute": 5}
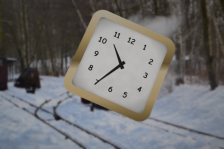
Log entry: {"hour": 10, "minute": 35}
